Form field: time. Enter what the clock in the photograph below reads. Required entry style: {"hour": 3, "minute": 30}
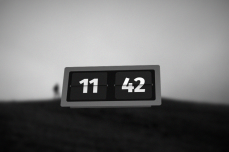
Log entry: {"hour": 11, "minute": 42}
